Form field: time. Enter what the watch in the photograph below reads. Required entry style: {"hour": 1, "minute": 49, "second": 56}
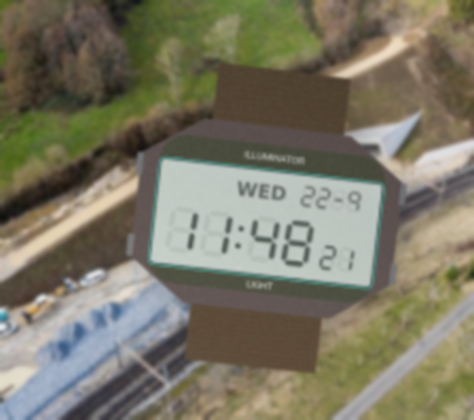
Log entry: {"hour": 11, "minute": 48, "second": 21}
